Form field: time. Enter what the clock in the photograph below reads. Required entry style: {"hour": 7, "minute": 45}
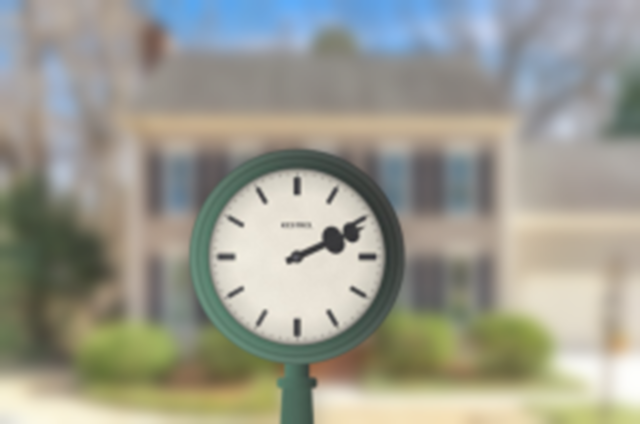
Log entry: {"hour": 2, "minute": 11}
